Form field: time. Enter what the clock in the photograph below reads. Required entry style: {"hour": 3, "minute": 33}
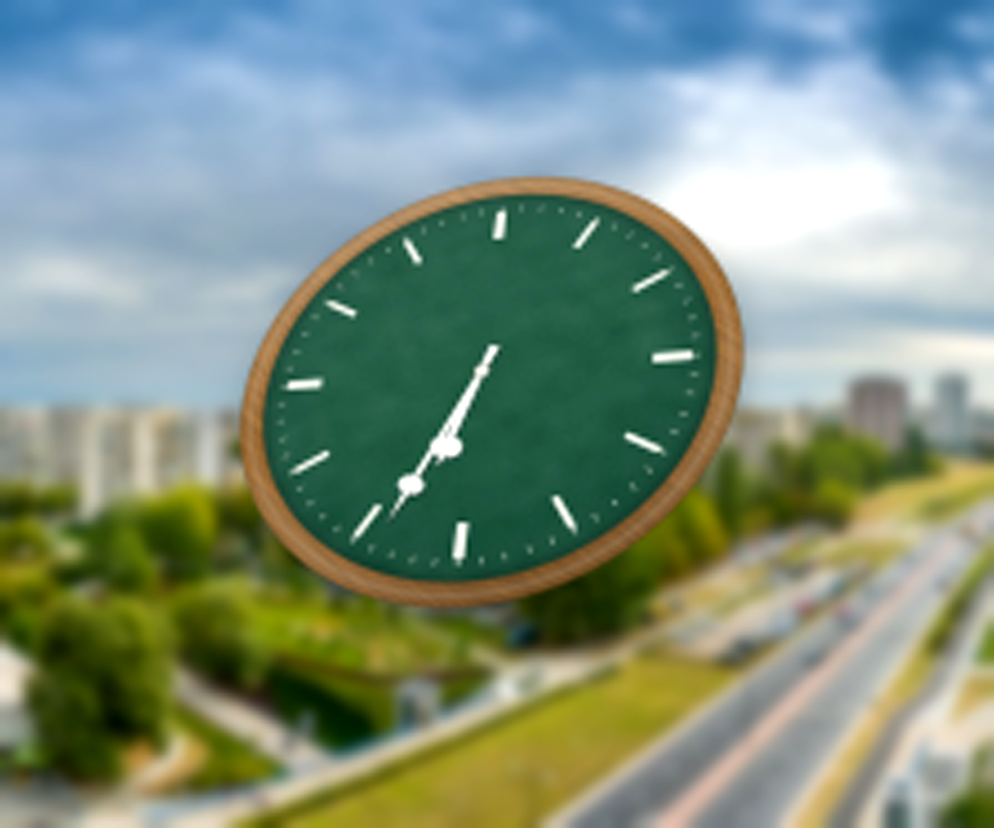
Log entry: {"hour": 6, "minute": 34}
